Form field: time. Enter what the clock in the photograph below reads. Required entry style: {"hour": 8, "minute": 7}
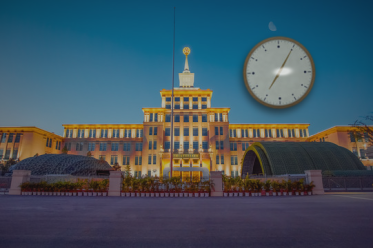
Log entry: {"hour": 7, "minute": 5}
